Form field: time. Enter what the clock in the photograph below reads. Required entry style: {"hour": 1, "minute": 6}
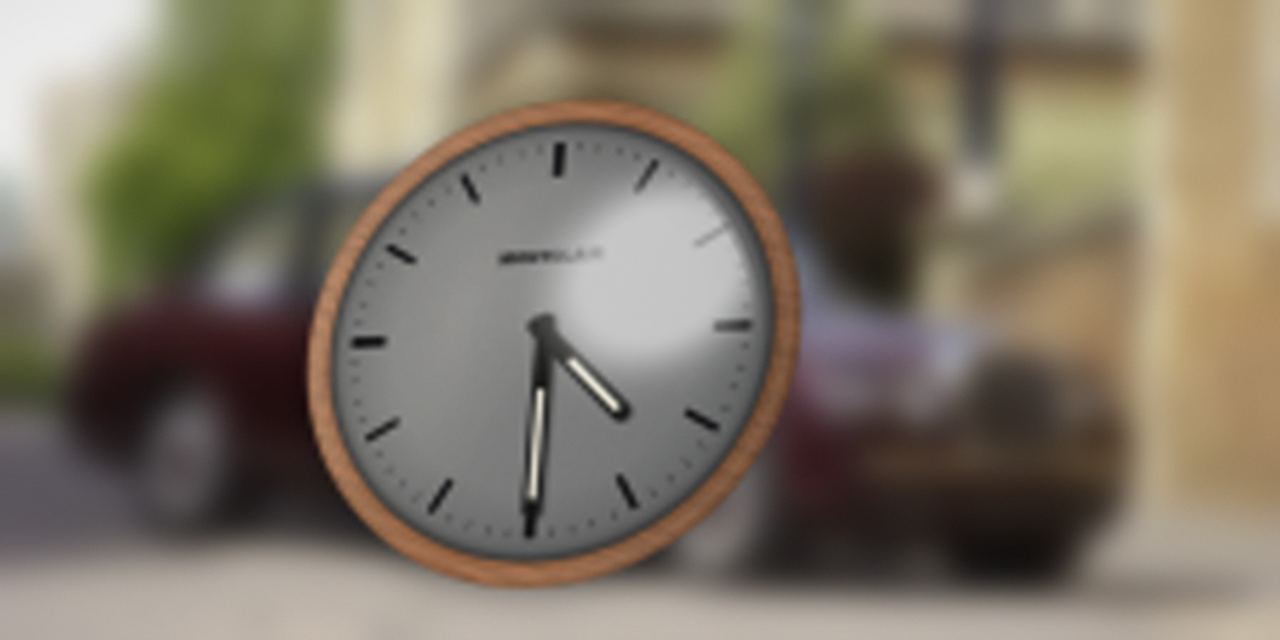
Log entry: {"hour": 4, "minute": 30}
